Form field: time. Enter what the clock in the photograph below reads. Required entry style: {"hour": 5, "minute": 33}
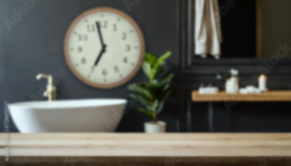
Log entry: {"hour": 6, "minute": 58}
